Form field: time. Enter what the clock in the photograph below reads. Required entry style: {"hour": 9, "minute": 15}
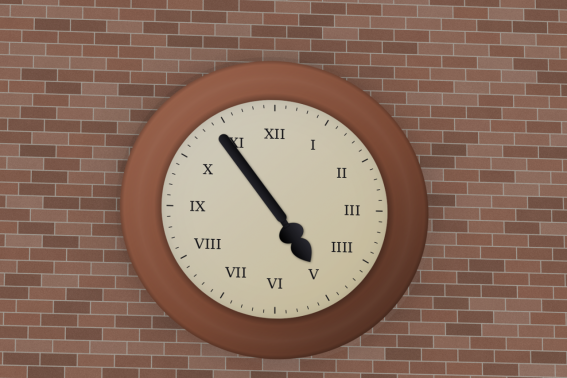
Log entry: {"hour": 4, "minute": 54}
